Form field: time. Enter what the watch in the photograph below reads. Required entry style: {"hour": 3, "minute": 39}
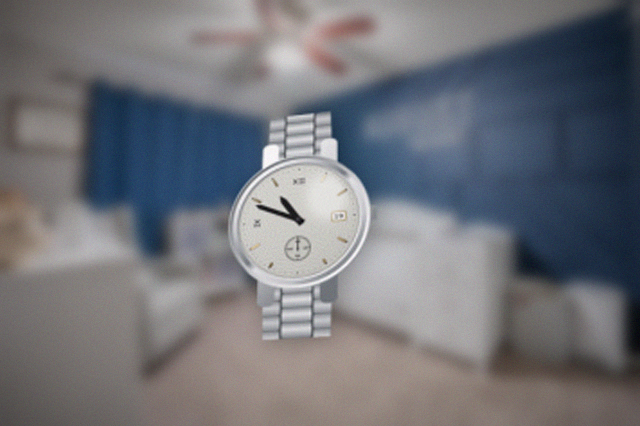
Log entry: {"hour": 10, "minute": 49}
